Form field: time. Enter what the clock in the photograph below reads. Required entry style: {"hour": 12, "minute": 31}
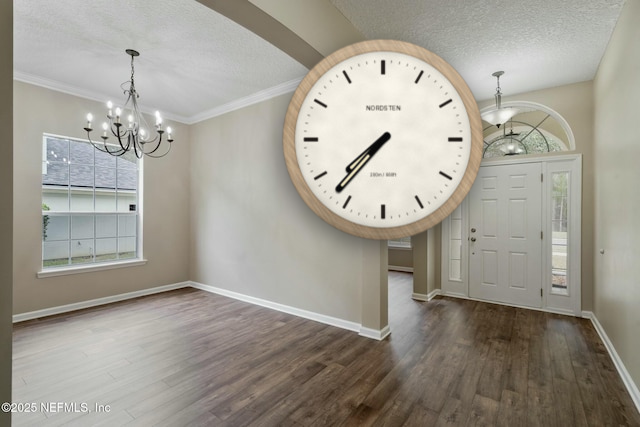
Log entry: {"hour": 7, "minute": 37}
